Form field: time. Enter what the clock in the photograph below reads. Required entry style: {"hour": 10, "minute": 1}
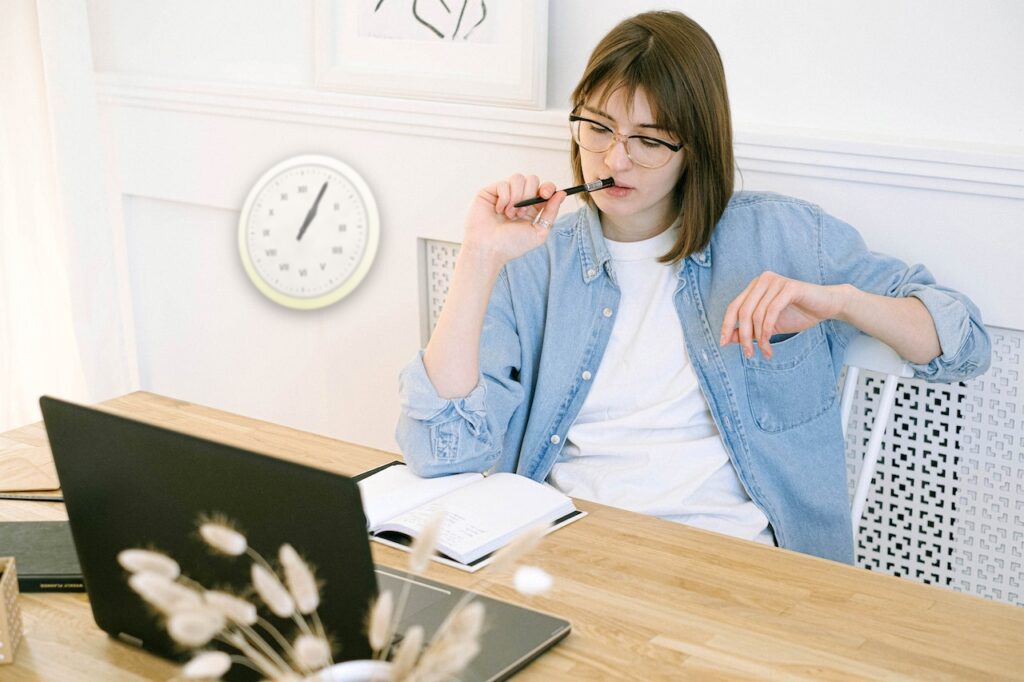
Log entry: {"hour": 1, "minute": 5}
